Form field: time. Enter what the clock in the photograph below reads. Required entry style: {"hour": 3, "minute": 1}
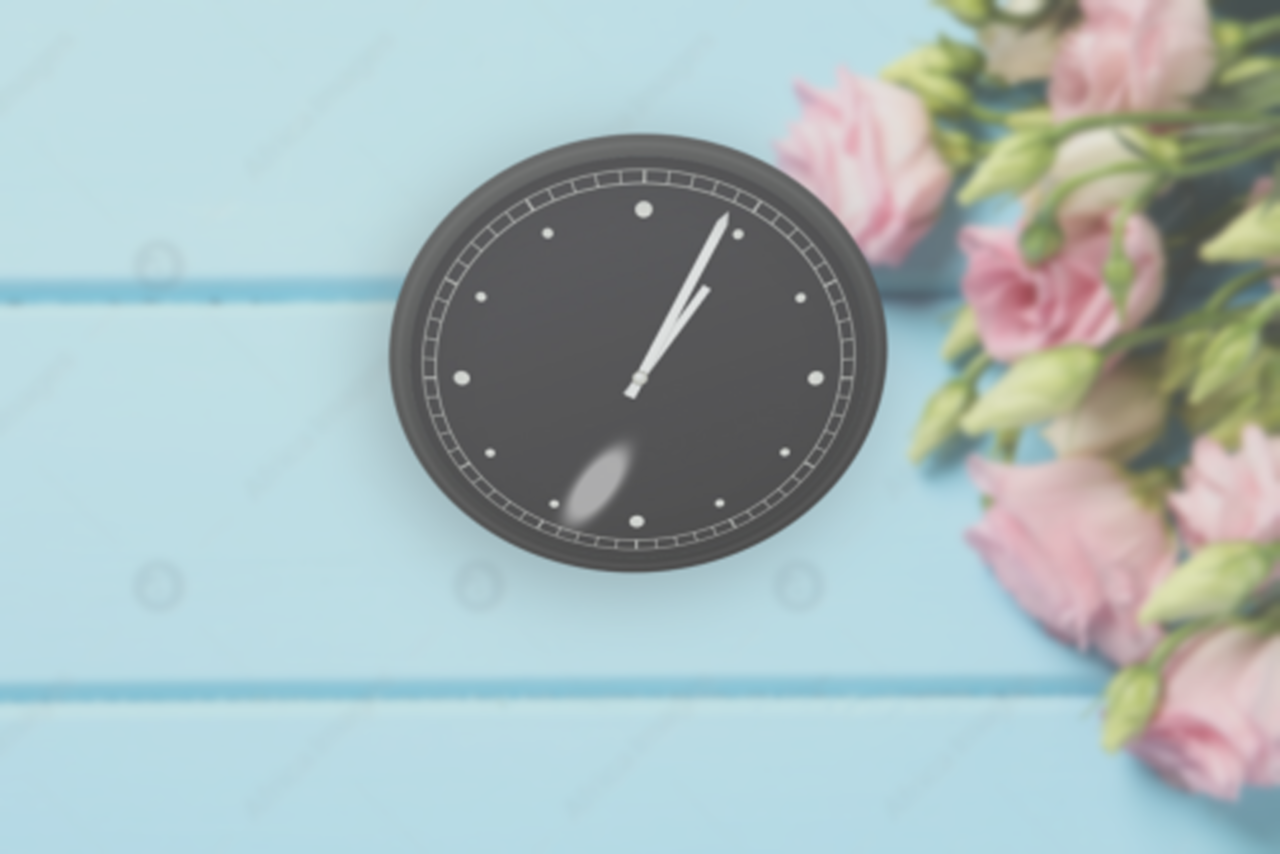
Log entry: {"hour": 1, "minute": 4}
